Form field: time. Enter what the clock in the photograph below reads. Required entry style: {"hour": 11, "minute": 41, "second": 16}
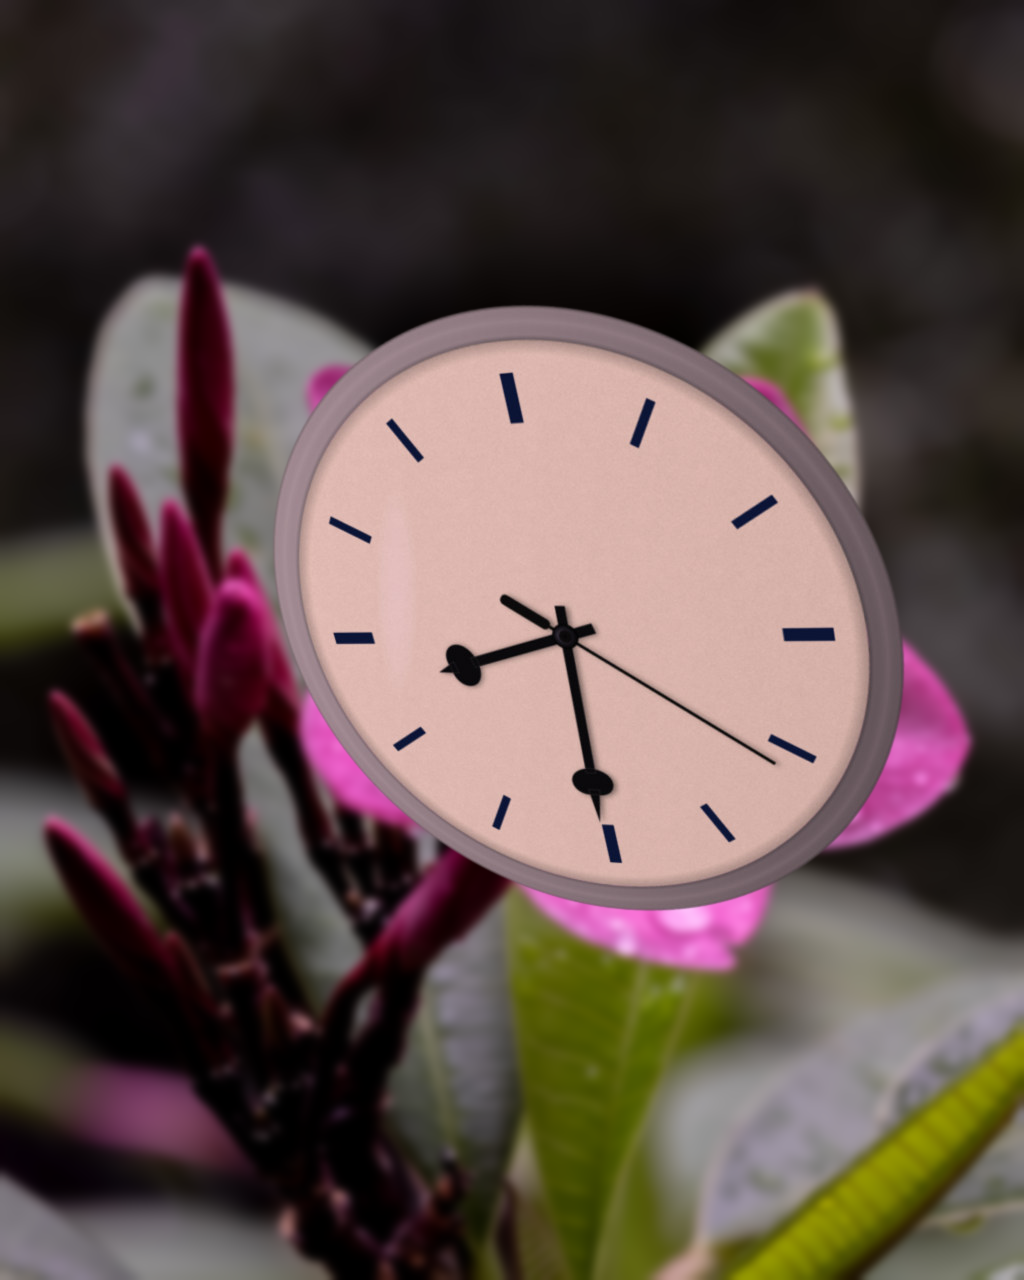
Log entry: {"hour": 8, "minute": 30, "second": 21}
